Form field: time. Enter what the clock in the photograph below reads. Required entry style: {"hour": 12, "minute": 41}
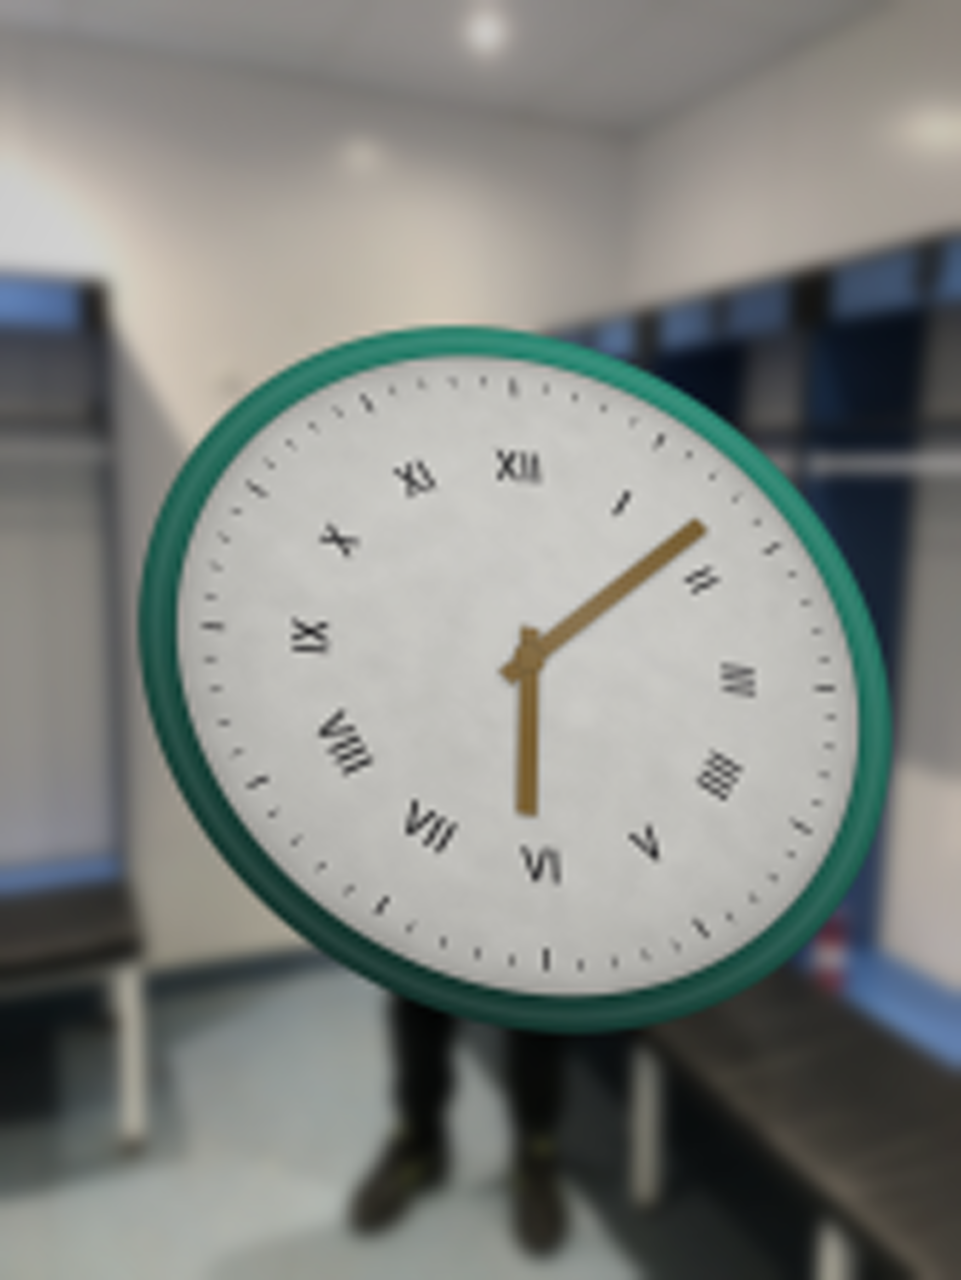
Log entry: {"hour": 6, "minute": 8}
